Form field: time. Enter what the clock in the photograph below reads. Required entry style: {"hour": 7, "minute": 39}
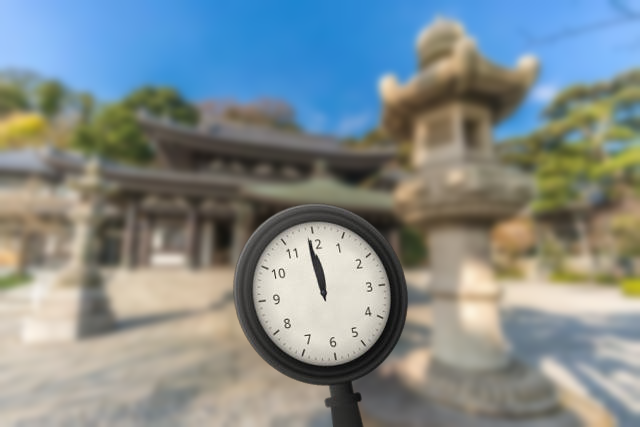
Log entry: {"hour": 11, "minute": 59}
